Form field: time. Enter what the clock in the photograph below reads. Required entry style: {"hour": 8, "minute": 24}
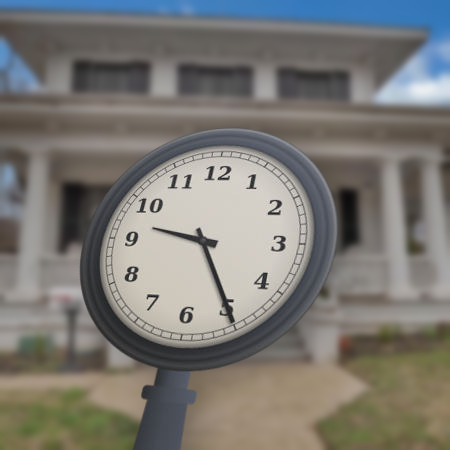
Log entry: {"hour": 9, "minute": 25}
